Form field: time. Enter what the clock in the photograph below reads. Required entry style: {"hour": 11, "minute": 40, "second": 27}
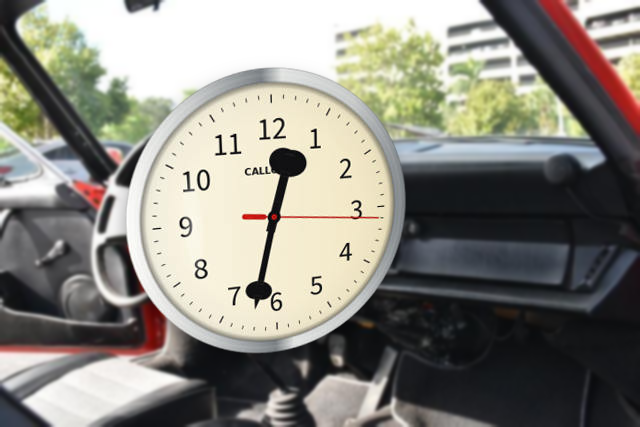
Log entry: {"hour": 12, "minute": 32, "second": 16}
